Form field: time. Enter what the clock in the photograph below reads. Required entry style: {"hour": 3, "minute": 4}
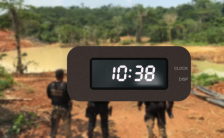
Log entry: {"hour": 10, "minute": 38}
